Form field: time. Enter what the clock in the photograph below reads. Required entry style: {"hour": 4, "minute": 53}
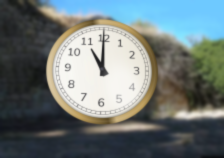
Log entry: {"hour": 11, "minute": 0}
